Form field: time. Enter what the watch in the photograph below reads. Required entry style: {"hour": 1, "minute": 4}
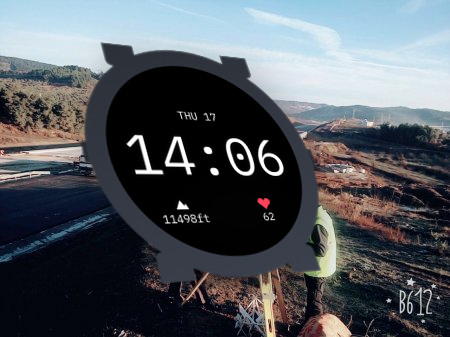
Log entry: {"hour": 14, "minute": 6}
